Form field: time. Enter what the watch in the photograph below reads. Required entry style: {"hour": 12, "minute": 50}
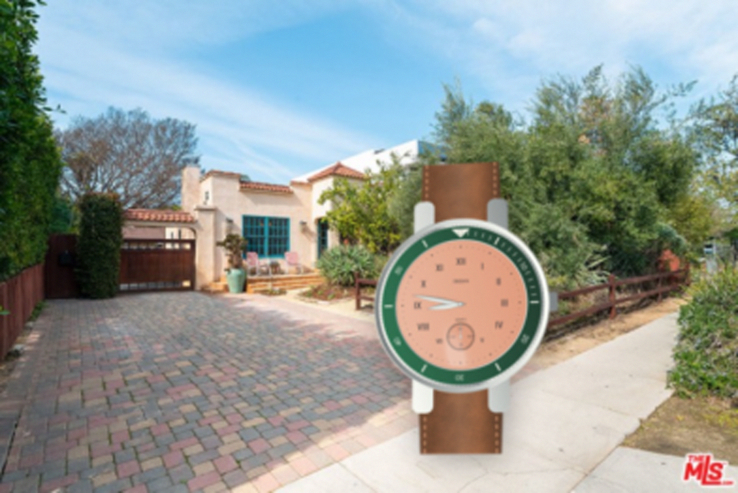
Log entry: {"hour": 8, "minute": 47}
